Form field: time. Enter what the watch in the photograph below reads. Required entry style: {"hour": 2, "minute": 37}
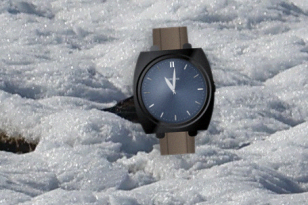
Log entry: {"hour": 11, "minute": 1}
